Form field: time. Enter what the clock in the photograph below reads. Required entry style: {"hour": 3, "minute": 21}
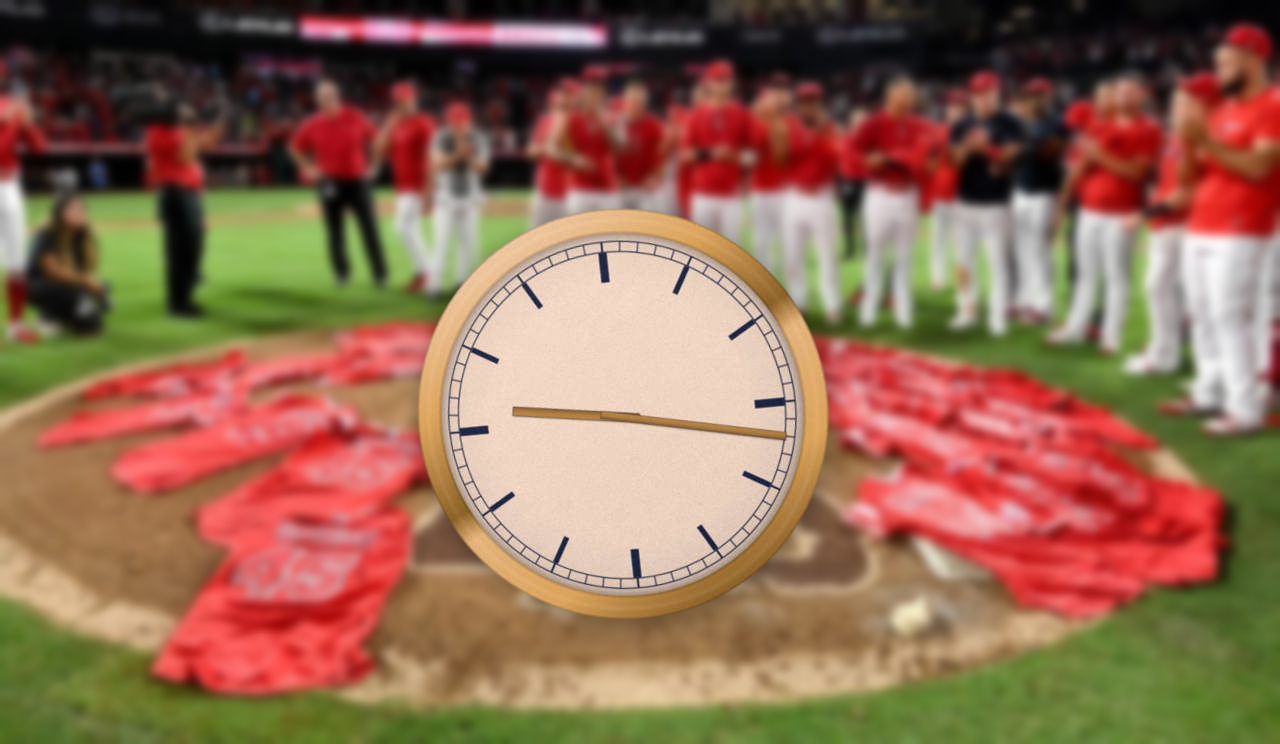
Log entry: {"hour": 9, "minute": 17}
